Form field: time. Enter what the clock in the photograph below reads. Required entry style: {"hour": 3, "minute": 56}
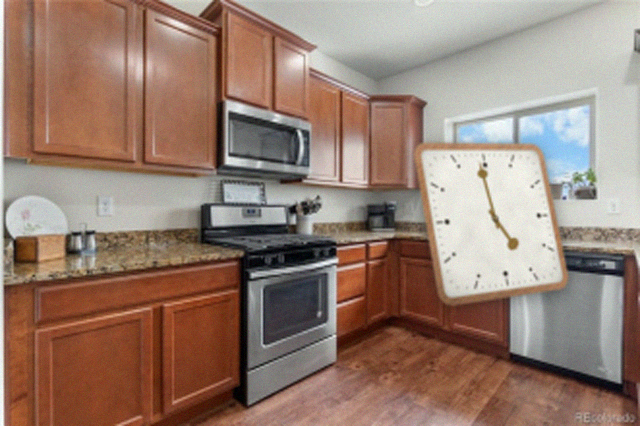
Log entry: {"hour": 4, "minute": 59}
